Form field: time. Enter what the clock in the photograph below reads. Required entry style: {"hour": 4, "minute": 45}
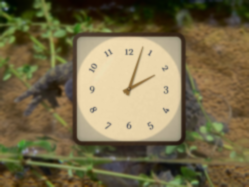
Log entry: {"hour": 2, "minute": 3}
